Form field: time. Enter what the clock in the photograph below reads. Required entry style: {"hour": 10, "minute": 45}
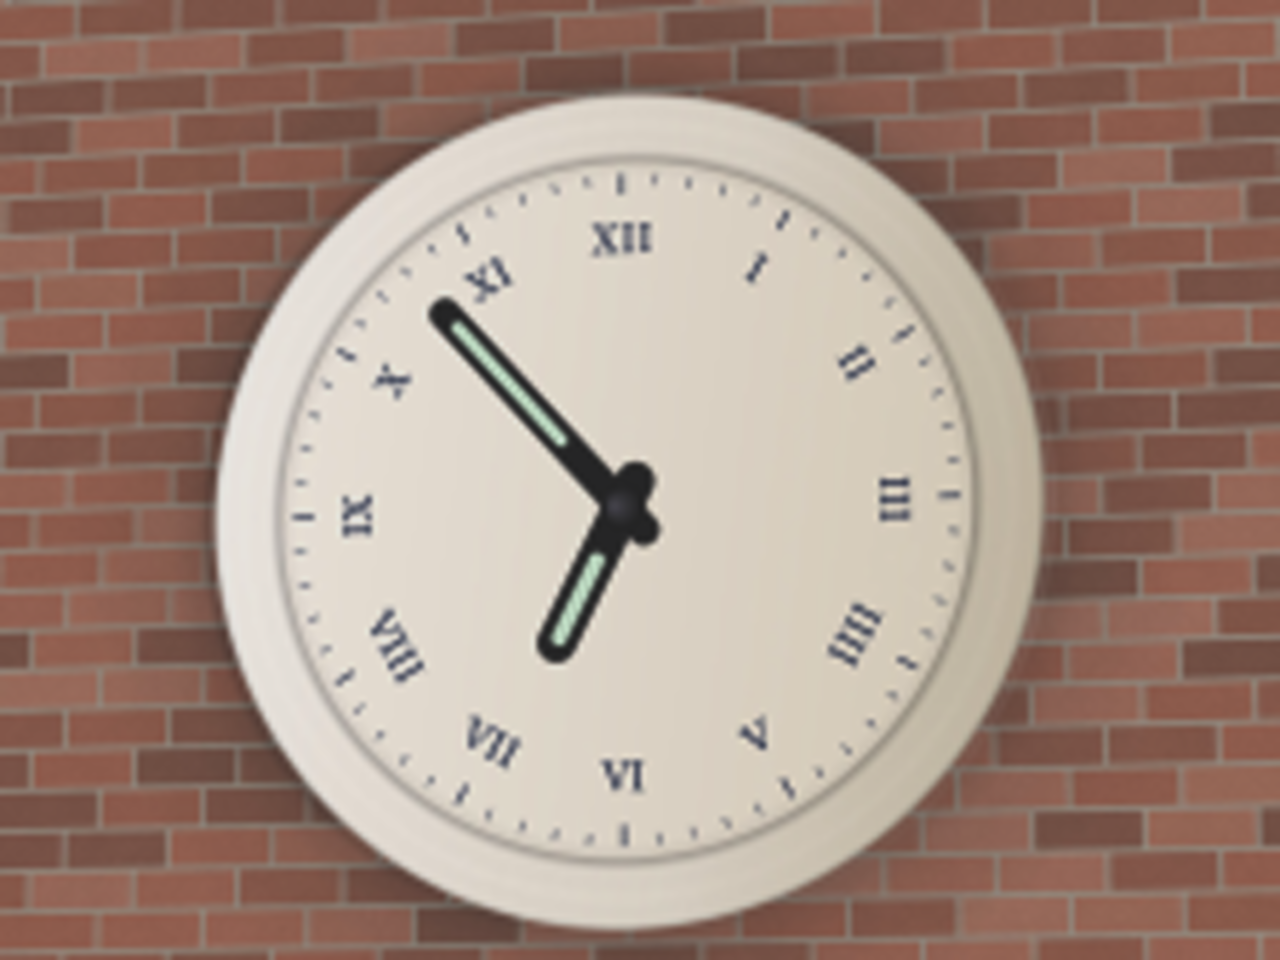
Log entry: {"hour": 6, "minute": 53}
